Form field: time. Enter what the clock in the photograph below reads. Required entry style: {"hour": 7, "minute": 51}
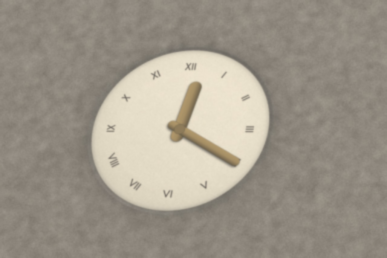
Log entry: {"hour": 12, "minute": 20}
